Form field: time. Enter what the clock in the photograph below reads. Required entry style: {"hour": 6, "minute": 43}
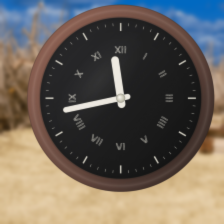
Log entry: {"hour": 11, "minute": 43}
